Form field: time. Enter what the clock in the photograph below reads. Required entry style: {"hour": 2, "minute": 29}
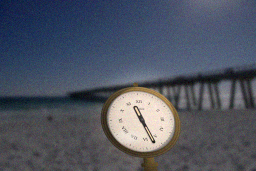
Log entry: {"hour": 11, "minute": 27}
